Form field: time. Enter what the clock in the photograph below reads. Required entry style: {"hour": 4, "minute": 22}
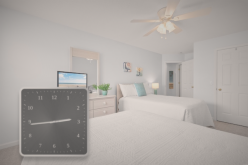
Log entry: {"hour": 2, "minute": 44}
